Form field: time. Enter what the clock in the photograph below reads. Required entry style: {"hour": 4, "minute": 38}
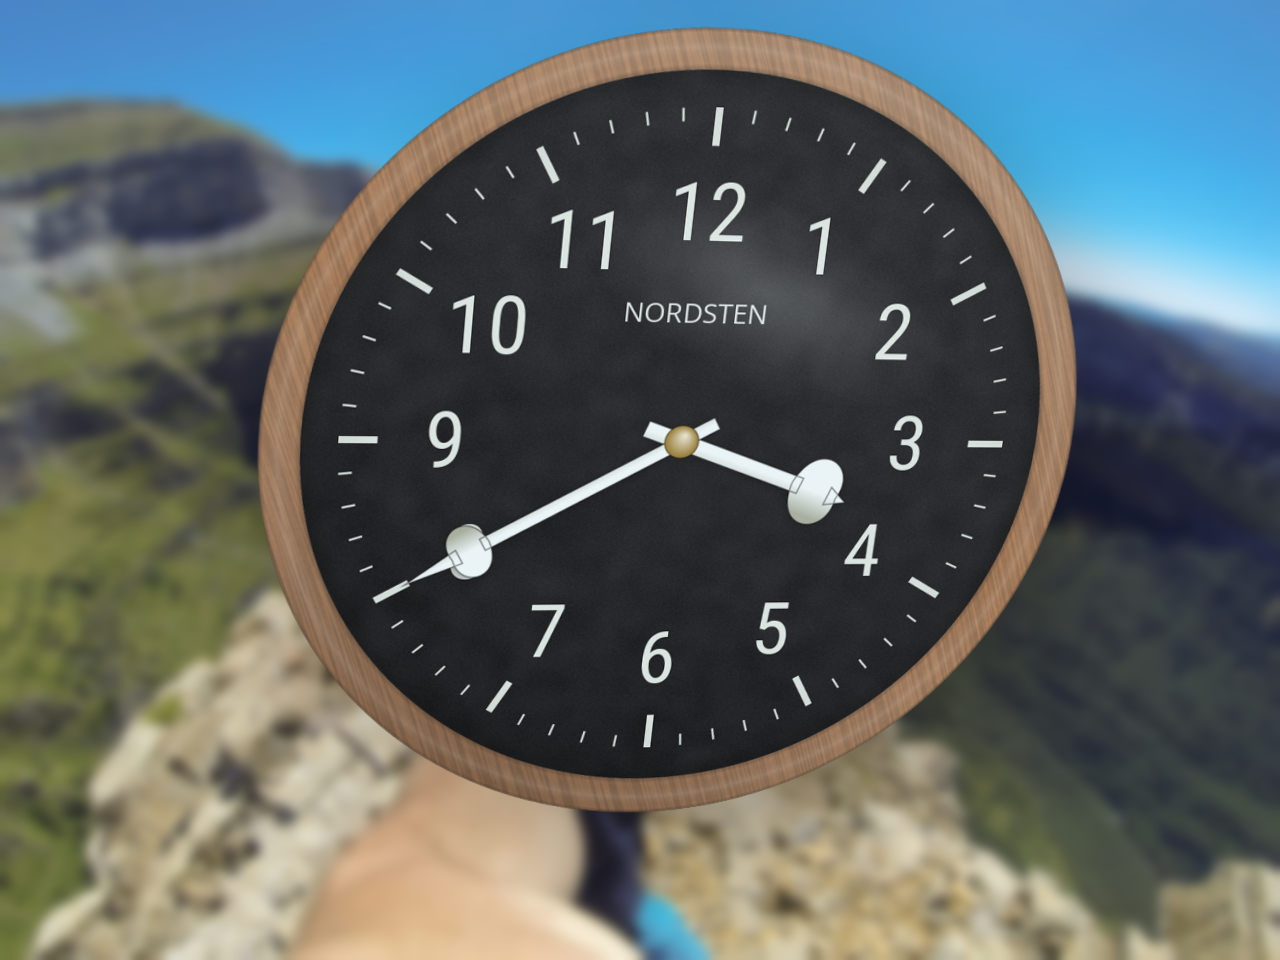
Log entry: {"hour": 3, "minute": 40}
